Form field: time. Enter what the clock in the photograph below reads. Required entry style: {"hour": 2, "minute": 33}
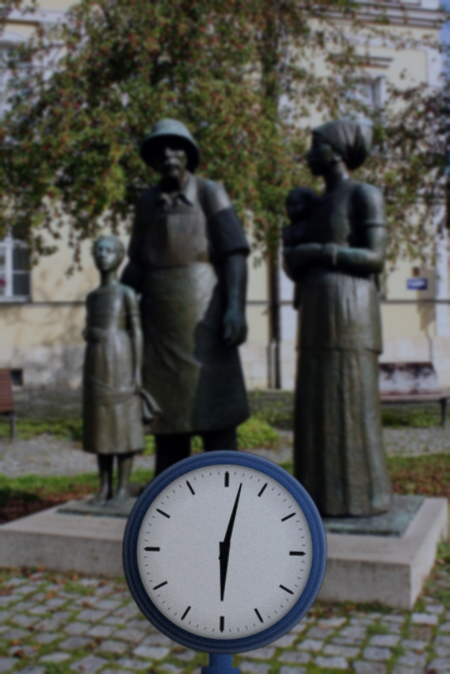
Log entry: {"hour": 6, "minute": 2}
